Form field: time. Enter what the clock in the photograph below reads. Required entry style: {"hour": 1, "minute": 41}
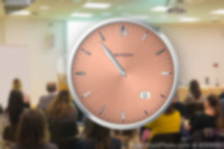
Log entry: {"hour": 10, "minute": 54}
